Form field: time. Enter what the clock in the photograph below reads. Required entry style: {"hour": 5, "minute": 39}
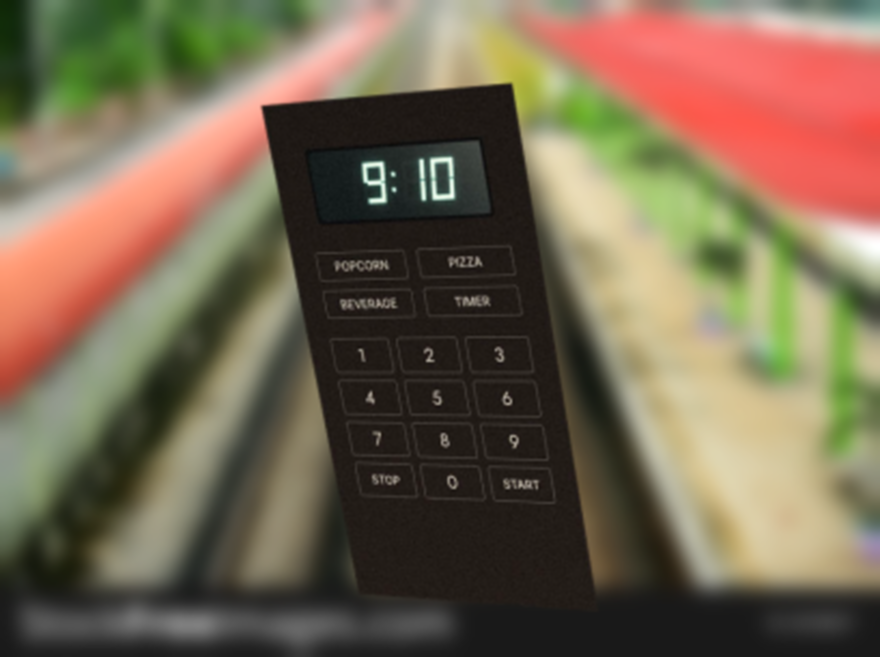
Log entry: {"hour": 9, "minute": 10}
